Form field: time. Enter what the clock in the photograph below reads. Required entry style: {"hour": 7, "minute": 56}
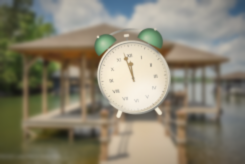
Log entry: {"hour": 11, "minute": 58}
